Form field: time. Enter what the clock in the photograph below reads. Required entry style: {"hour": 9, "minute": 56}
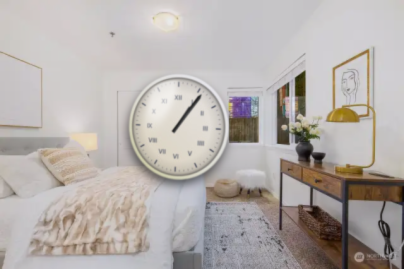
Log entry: {"hour": 1, "minute": 6}
